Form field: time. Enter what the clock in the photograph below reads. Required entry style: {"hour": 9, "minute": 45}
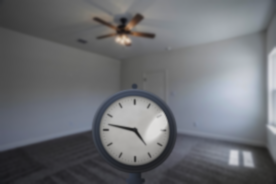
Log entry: {"hour": 4, "minute": 47}
